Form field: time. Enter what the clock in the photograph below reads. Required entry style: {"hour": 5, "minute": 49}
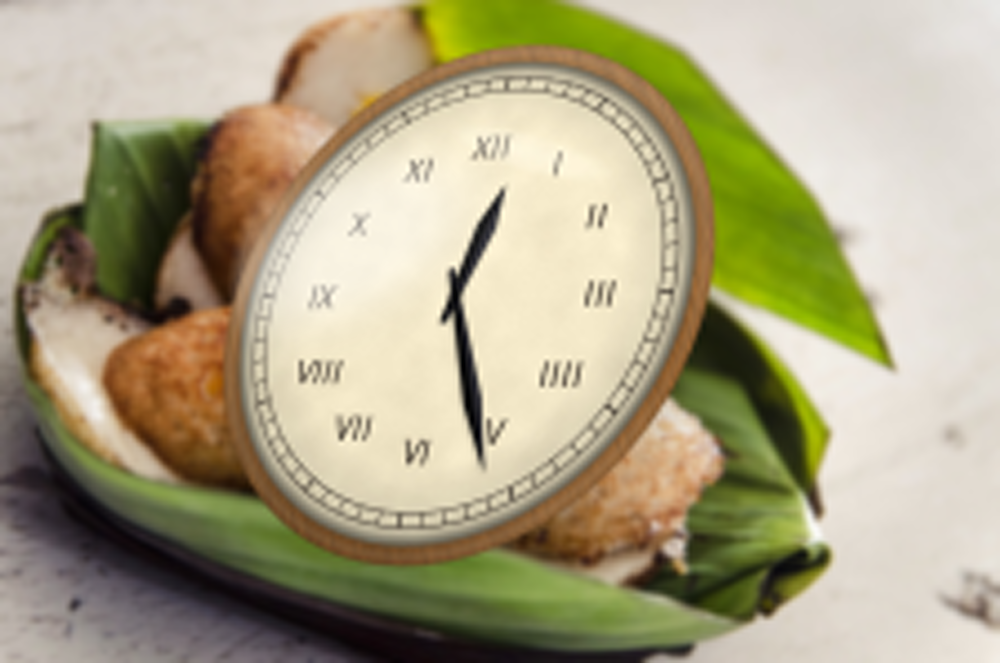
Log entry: {"hour": 12, "minute": 26}
